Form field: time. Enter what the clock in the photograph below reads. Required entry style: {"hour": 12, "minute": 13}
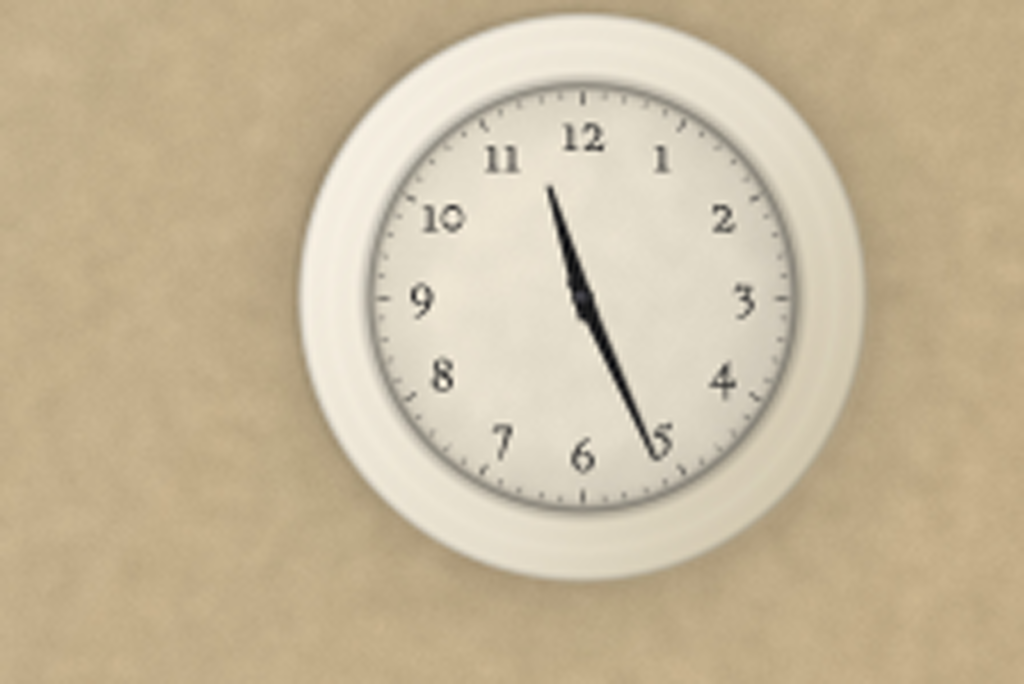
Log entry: {"hour": 11, "minute": 26}
